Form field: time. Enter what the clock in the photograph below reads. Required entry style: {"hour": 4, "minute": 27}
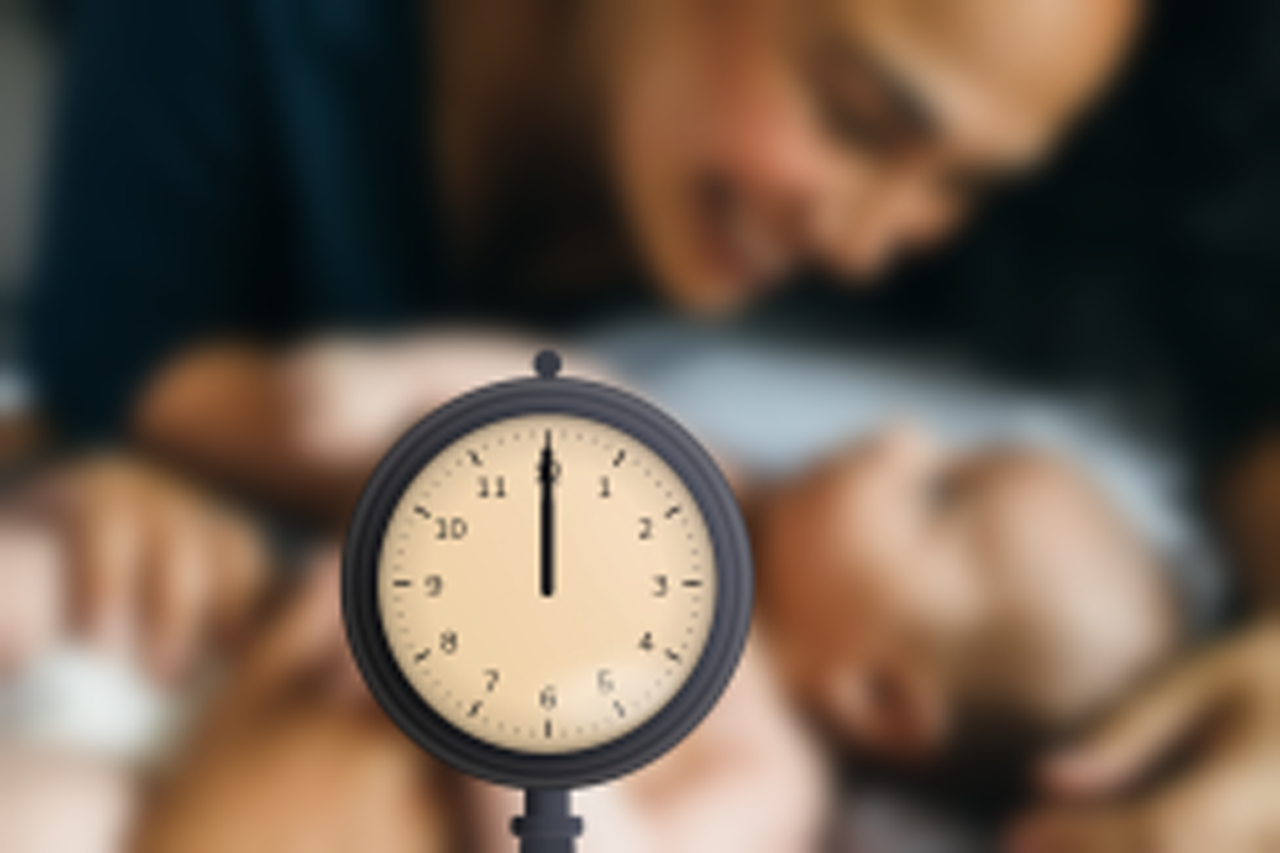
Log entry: {"hour": 12, "minute": 0}
